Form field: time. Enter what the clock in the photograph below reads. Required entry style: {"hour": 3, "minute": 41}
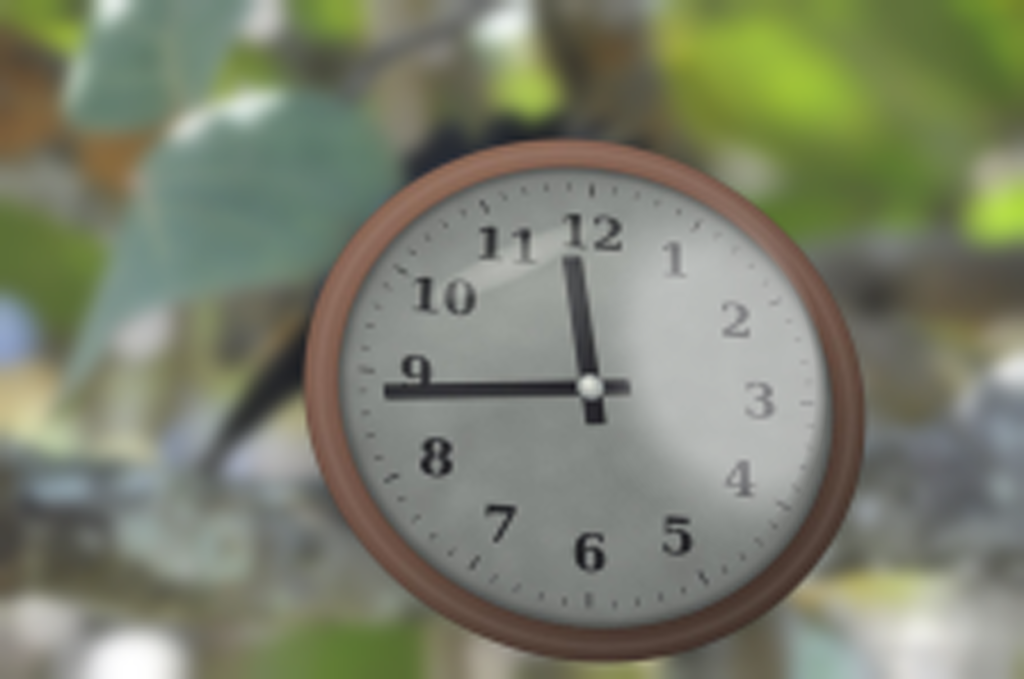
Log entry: {"hour": 11, "minute": 44}
